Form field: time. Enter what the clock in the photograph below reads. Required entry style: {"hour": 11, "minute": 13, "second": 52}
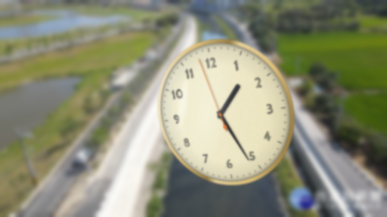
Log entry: {"hour": 1, "minute": 25, "second": 58}
